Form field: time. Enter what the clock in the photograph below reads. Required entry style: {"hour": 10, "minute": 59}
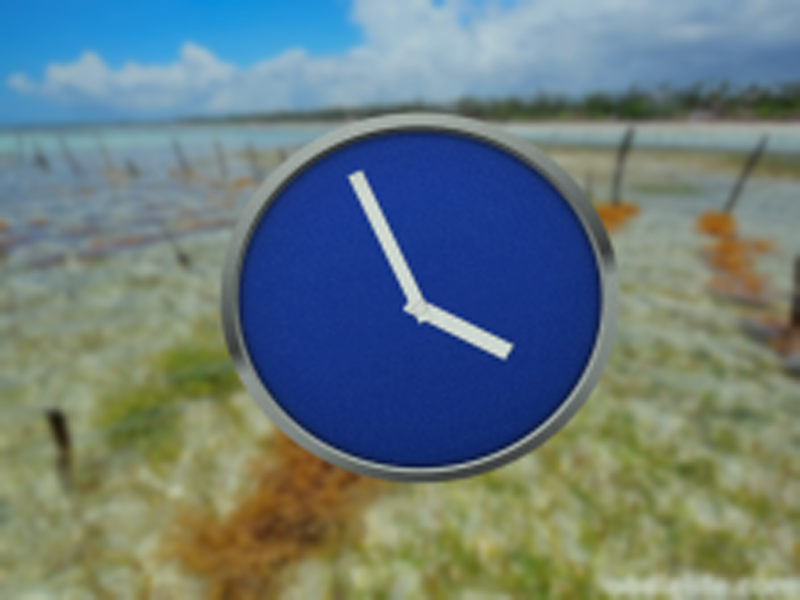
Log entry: {"hour": 3, "minute": 56}
